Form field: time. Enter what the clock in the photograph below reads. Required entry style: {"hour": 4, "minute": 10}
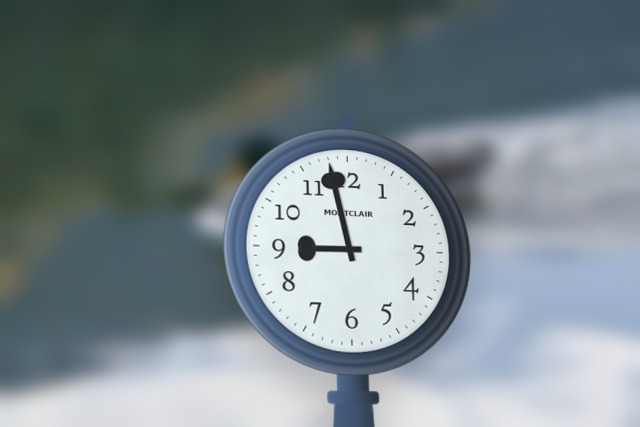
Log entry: {"hour": 8, "minute": 58}
